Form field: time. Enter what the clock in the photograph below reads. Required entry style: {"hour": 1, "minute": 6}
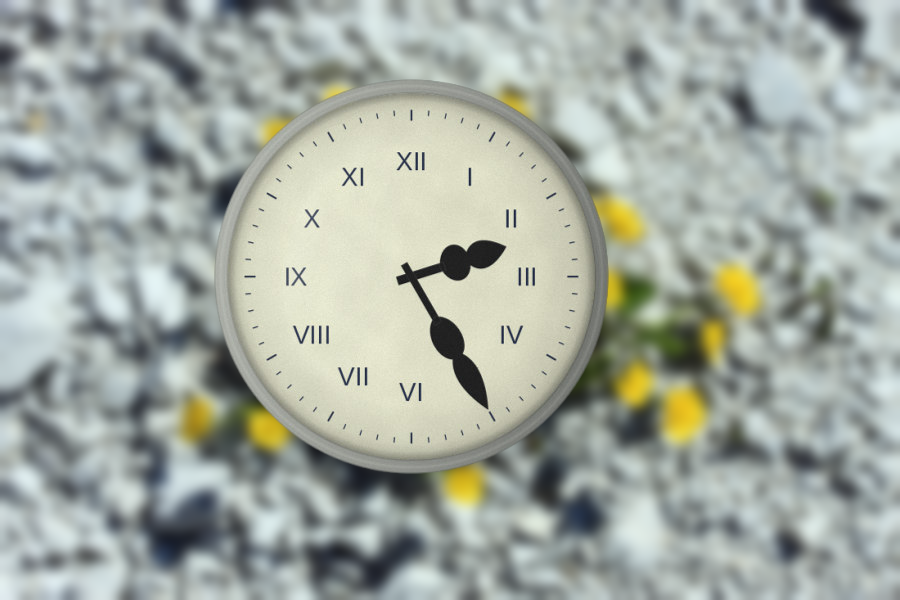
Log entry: {"hour": 2, "minute": 25}
